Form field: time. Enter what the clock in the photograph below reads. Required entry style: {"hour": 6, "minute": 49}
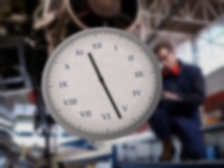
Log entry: {"hour": 11, "minute": 27}
